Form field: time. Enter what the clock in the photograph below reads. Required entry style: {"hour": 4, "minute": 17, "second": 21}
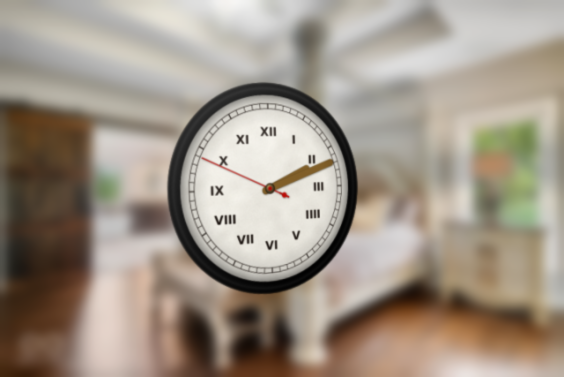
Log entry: {"hour": 2, "minute": 11, "second": 49}
